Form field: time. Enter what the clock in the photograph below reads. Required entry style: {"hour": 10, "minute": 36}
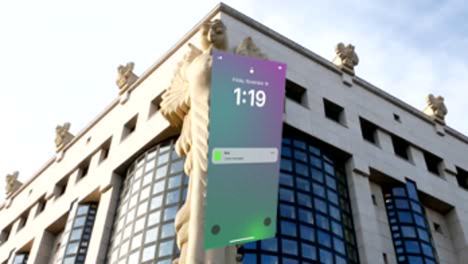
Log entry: {"hour": 1, "minute": 19}
